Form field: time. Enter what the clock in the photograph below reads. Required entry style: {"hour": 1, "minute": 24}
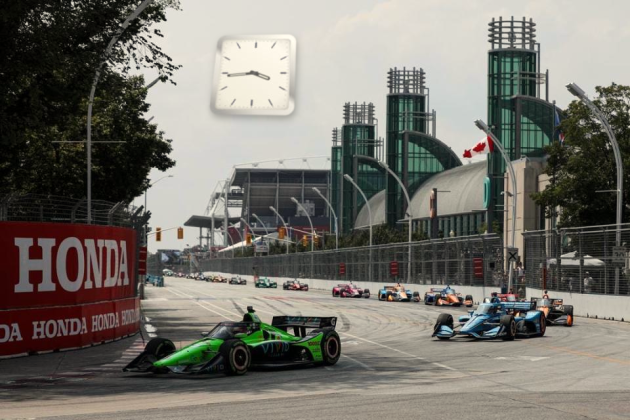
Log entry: {"hour": 3, "minute": 44}
